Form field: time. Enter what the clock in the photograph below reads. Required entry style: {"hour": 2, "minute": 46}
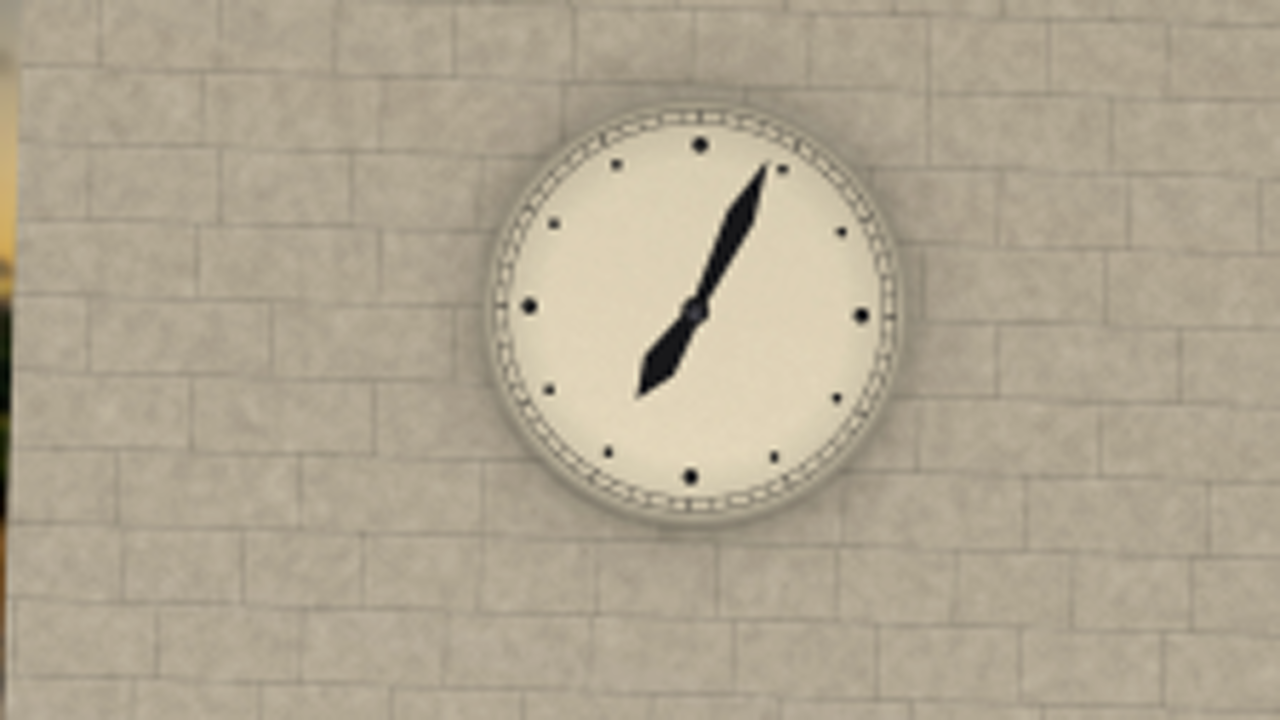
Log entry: {"hour": 7, "minute": 4}
